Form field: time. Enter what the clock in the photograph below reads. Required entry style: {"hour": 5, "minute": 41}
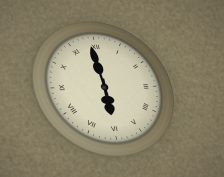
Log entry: {"hour": 5, "minute": 59}
